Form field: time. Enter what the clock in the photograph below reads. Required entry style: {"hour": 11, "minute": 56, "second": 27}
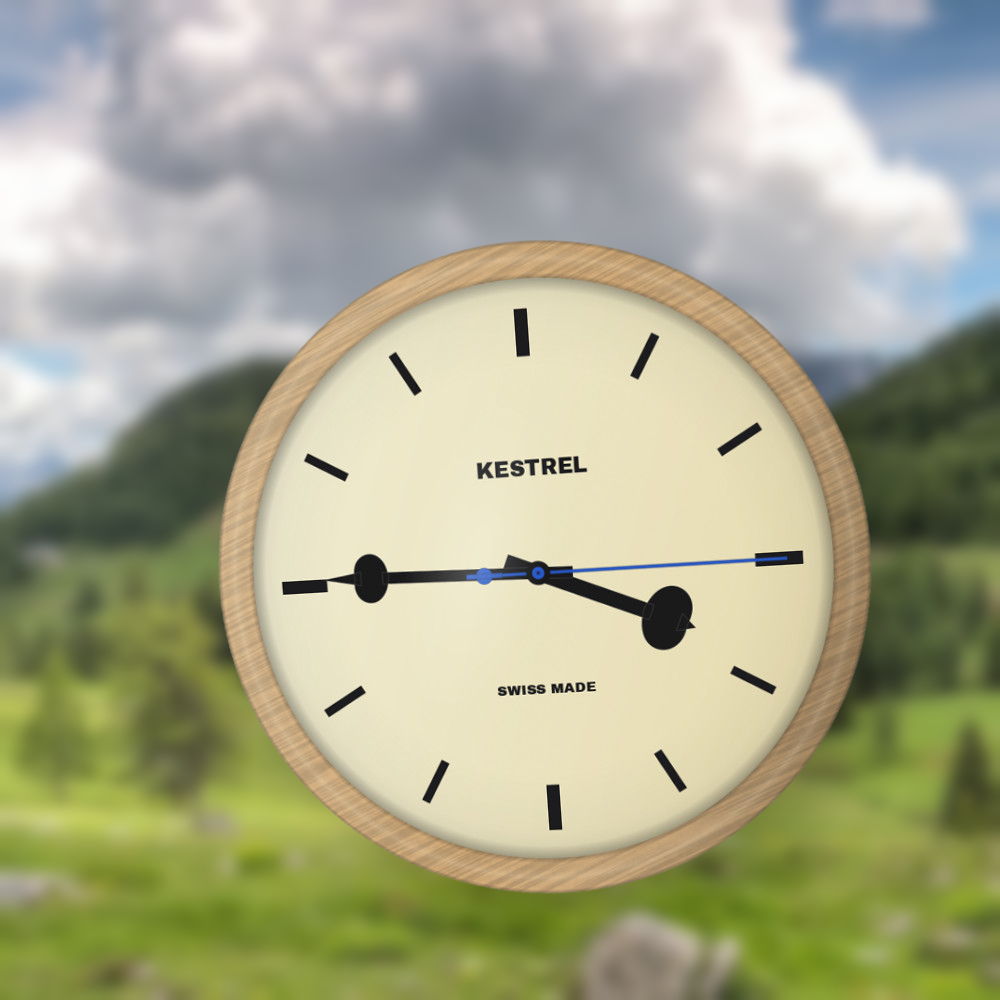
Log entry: {"hour": 3, "minute": 45, "second": 15}
